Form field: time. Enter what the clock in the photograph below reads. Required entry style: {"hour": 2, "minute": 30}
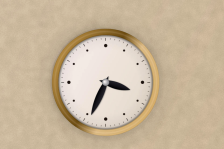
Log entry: {"hour": 3, "minute": 34}
